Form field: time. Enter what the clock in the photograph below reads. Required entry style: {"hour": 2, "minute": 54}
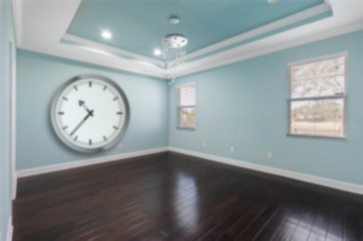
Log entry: {"hour": 10, "minute": 37}
